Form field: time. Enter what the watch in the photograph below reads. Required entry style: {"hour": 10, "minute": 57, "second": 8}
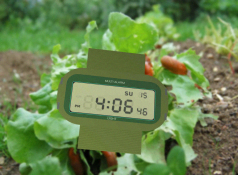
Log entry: {"hour": 4, "minute": 6, "second": 46}
